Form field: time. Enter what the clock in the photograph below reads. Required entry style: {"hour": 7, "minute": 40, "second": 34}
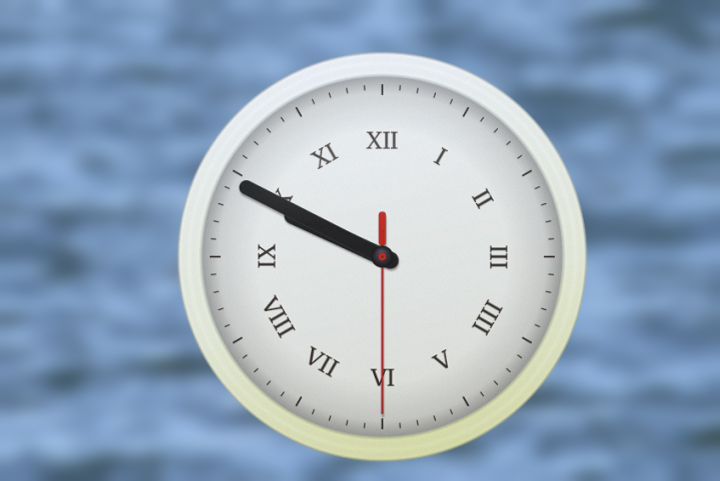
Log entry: {"hour": 9, "minute": 49, "second": 30}
